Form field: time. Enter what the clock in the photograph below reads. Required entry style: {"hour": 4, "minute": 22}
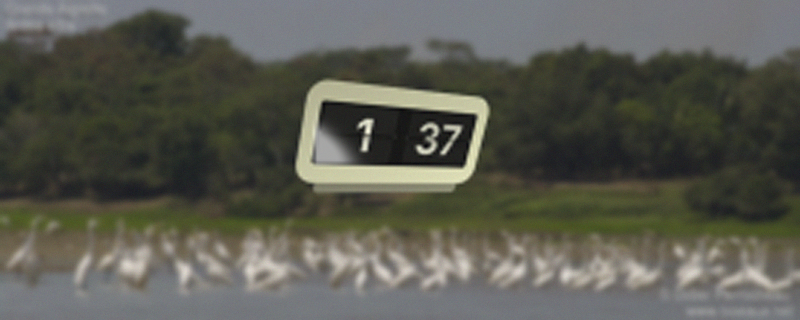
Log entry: {"hour": 1, "minute": 37}
